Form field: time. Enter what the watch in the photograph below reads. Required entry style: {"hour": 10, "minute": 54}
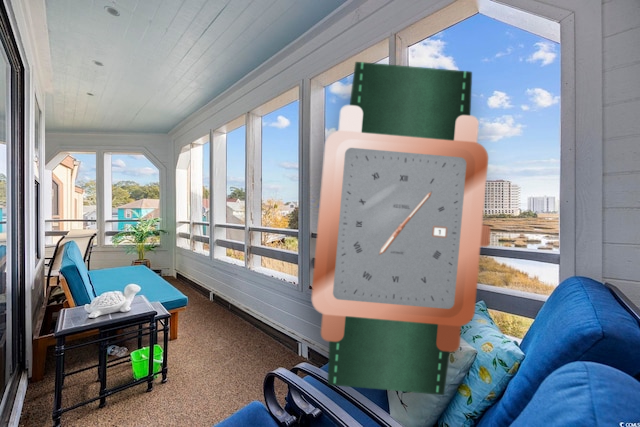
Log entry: {"hour": 7, "minute": 6}
